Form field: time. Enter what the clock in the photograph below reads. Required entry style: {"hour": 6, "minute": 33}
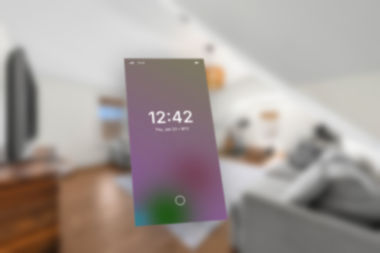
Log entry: {"hour": 12, "minute": 42}
